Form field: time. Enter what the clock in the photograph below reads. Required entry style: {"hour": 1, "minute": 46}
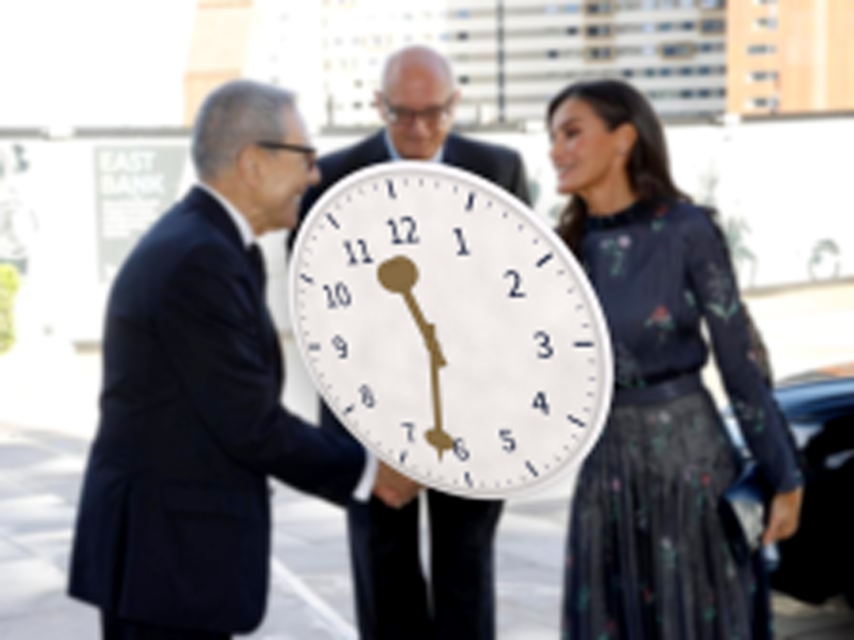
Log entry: {"hour": 11, "minute": 32}
